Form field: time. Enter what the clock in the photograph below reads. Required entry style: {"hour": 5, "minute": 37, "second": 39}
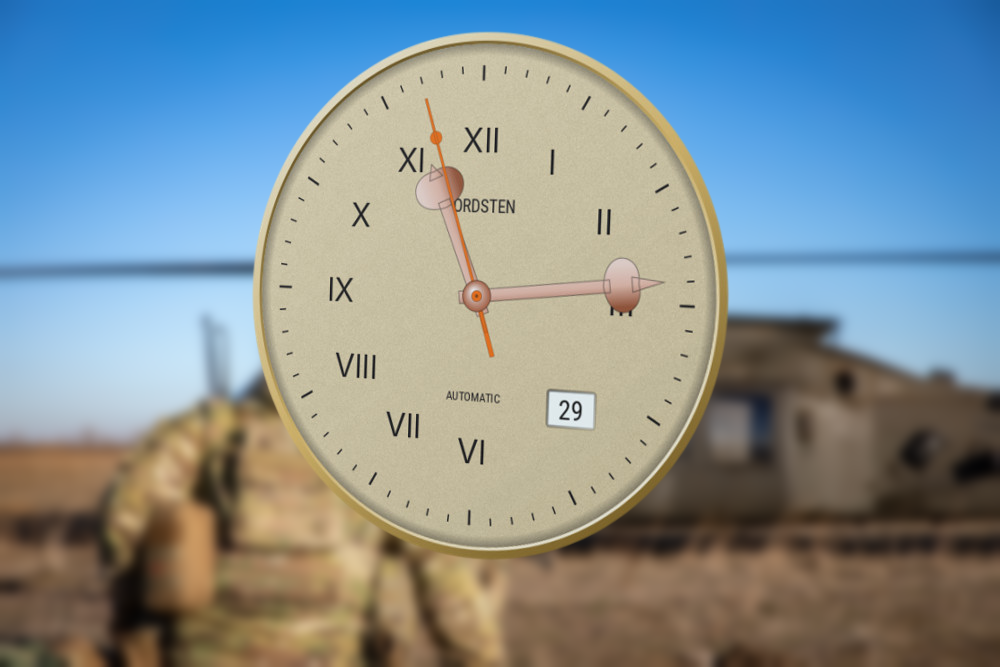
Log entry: {"hour": 11, "minute": 13, "second": 57}
